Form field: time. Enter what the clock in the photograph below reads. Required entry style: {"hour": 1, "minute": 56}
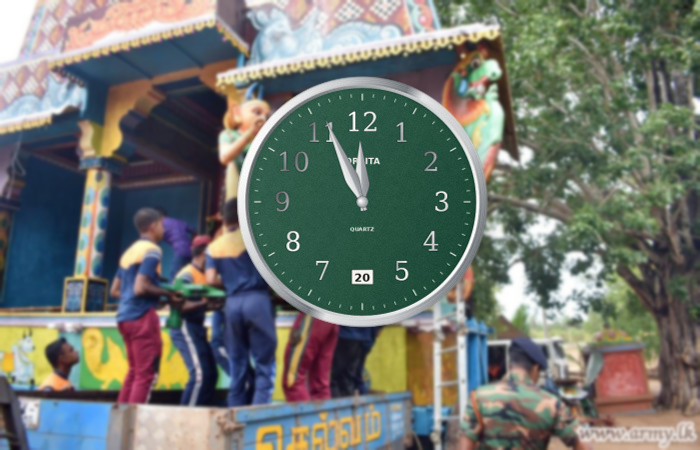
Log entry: {"hour": 11, "minute": 56}
